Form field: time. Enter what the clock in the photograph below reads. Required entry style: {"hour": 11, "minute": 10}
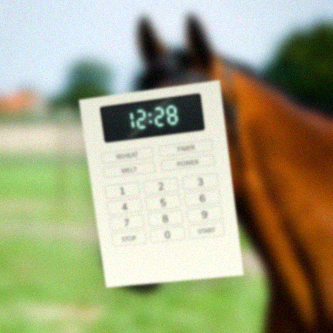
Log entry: {"hour": 12, "minute": 28}
